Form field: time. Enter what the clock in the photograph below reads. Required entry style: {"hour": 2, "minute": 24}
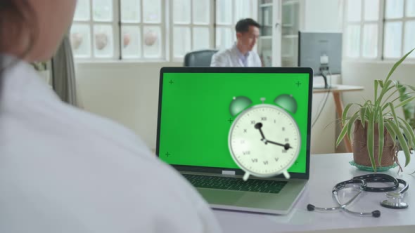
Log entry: {"hour": 11, "minute": 18}
